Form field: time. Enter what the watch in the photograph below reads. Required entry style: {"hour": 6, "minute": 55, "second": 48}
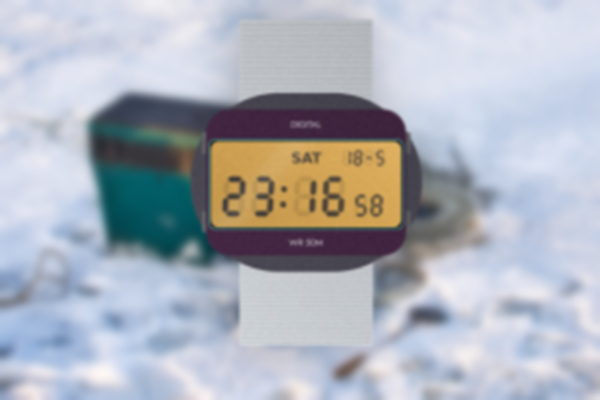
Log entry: {"hour": 23, "minute": 16, "second": 58}
